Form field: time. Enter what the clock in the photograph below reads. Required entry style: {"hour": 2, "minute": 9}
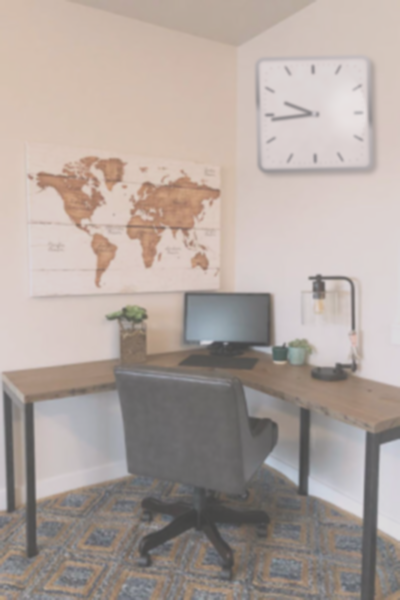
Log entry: {"hour": 9, "minute": 44}
